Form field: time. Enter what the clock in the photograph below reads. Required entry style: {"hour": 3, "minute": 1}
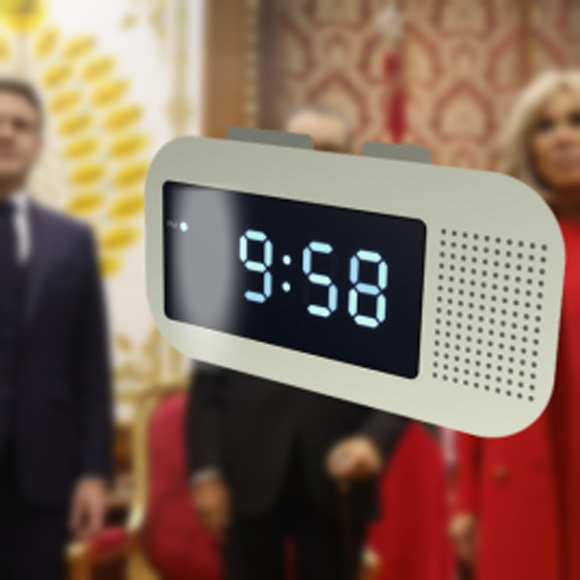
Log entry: {"hour": 9, "minute": 58}
